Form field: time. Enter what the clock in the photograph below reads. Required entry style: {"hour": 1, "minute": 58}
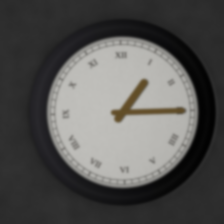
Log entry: {"hour": 1, "minute": 15}
